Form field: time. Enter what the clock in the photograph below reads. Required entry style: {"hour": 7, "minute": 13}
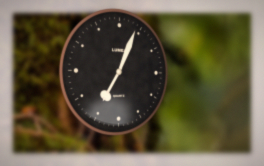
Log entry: {"hour": 7, "minute": 4}
